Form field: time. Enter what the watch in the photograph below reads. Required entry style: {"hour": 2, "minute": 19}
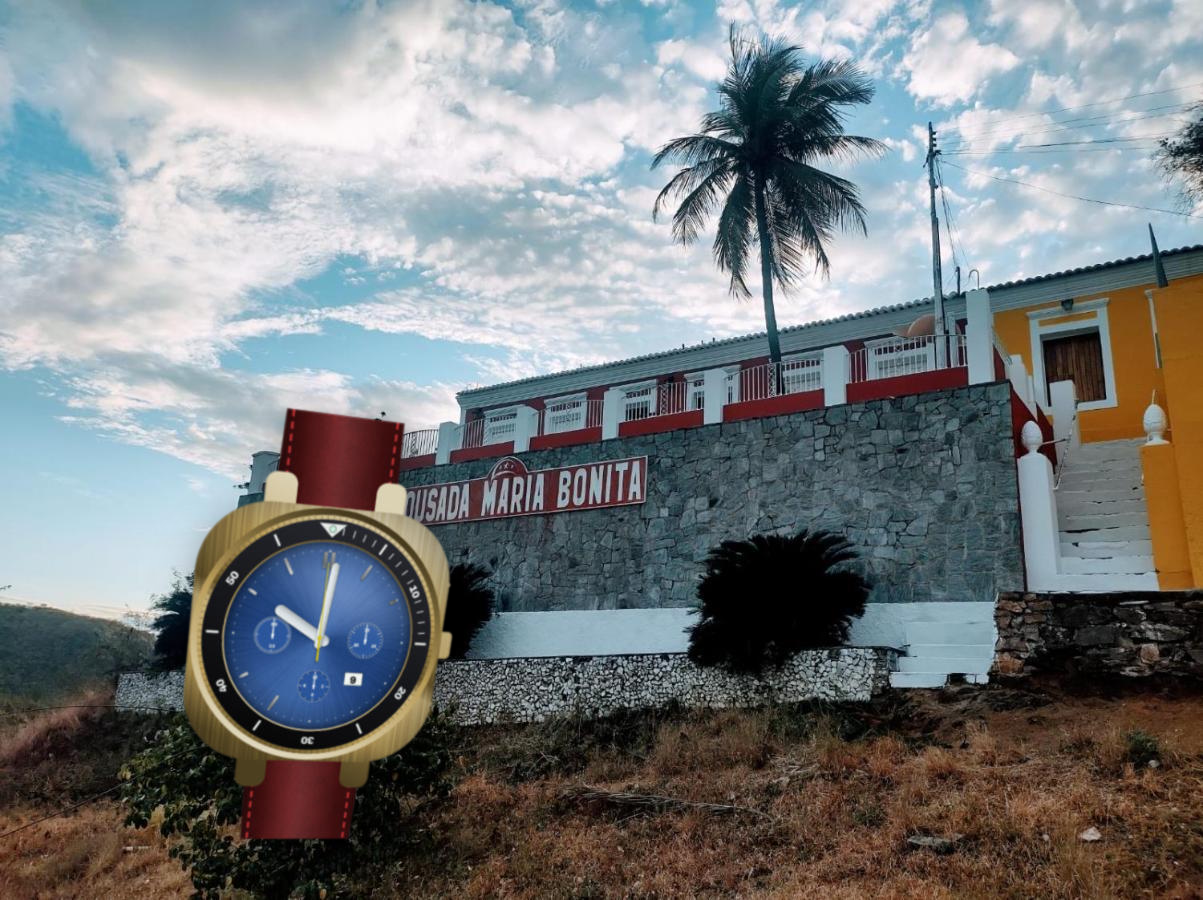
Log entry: {"hour": 10, "minute": 1}
